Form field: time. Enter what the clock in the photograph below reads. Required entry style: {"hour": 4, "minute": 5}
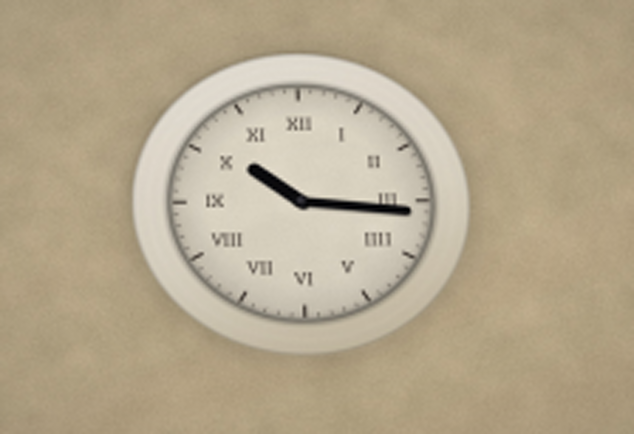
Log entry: {"hour": 10, "minute": 16}
